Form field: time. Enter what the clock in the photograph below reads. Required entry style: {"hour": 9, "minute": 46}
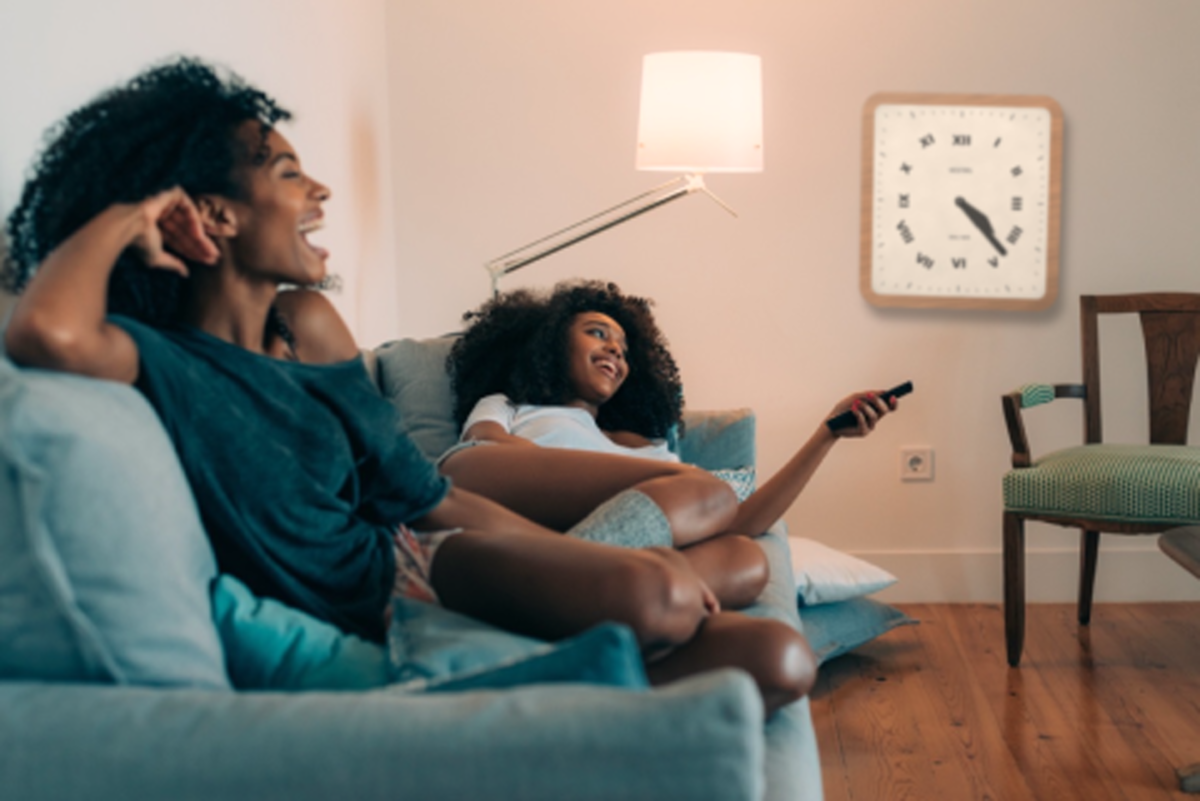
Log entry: {"hour": 4, "minute": 23}
